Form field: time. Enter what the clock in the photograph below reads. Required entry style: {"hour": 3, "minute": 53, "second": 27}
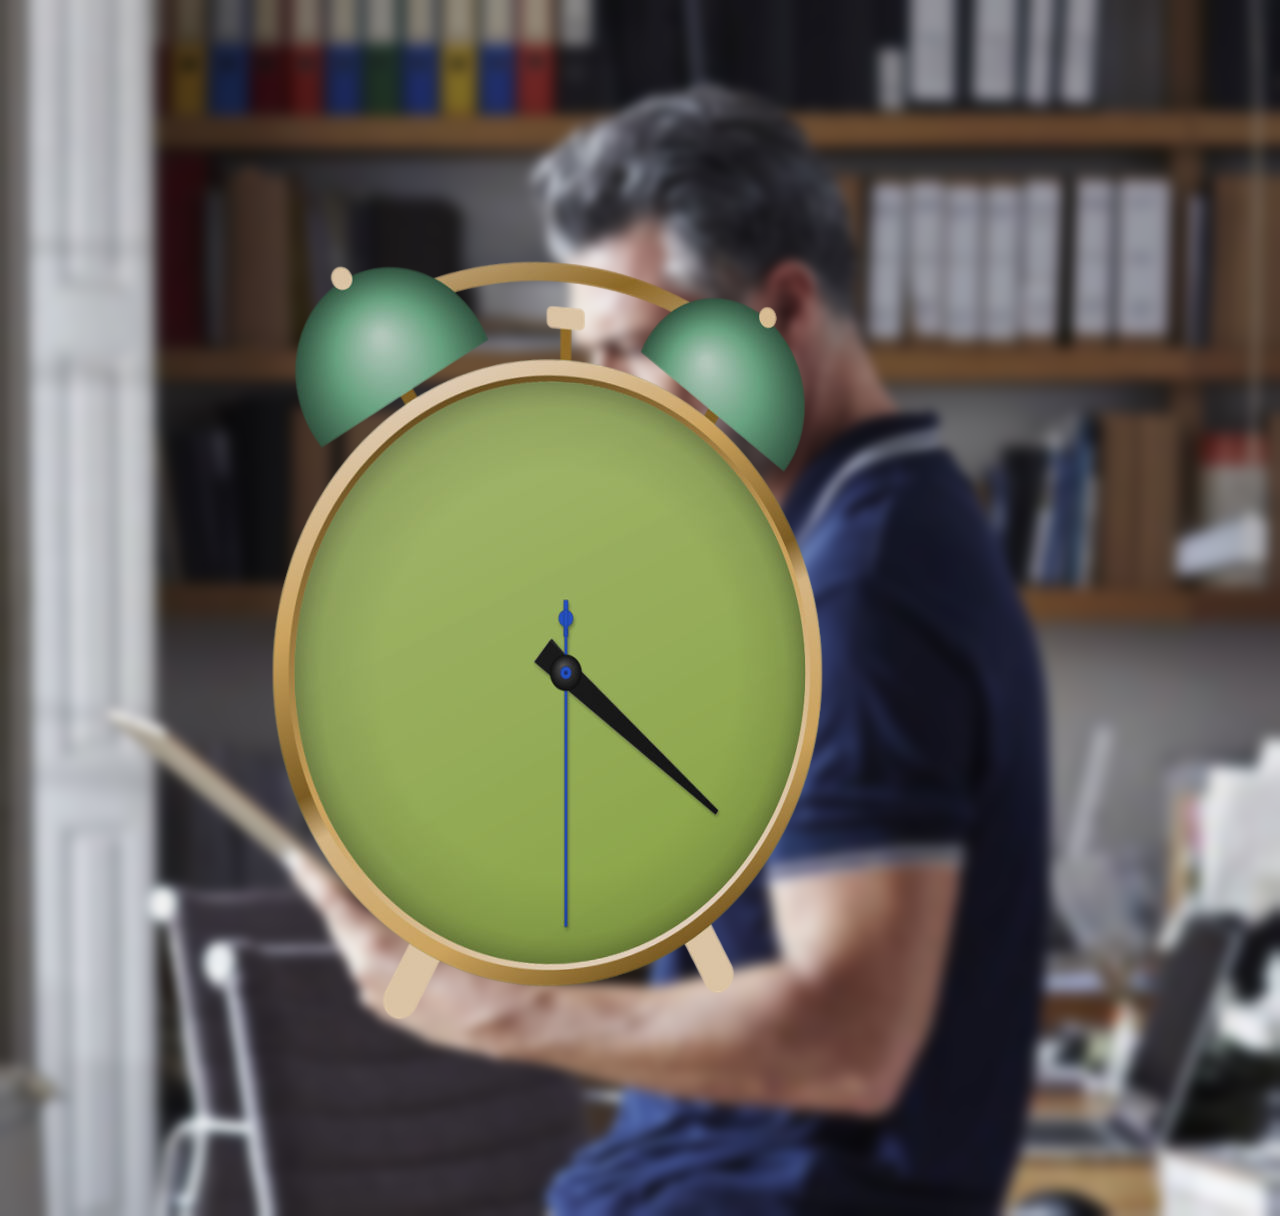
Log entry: {"hour": 4, "minute": 21, "second": 30}
